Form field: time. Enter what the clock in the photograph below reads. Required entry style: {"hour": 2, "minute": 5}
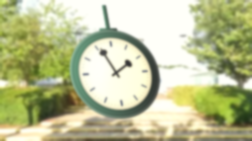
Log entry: {"hour": 1, "minute": 56}
